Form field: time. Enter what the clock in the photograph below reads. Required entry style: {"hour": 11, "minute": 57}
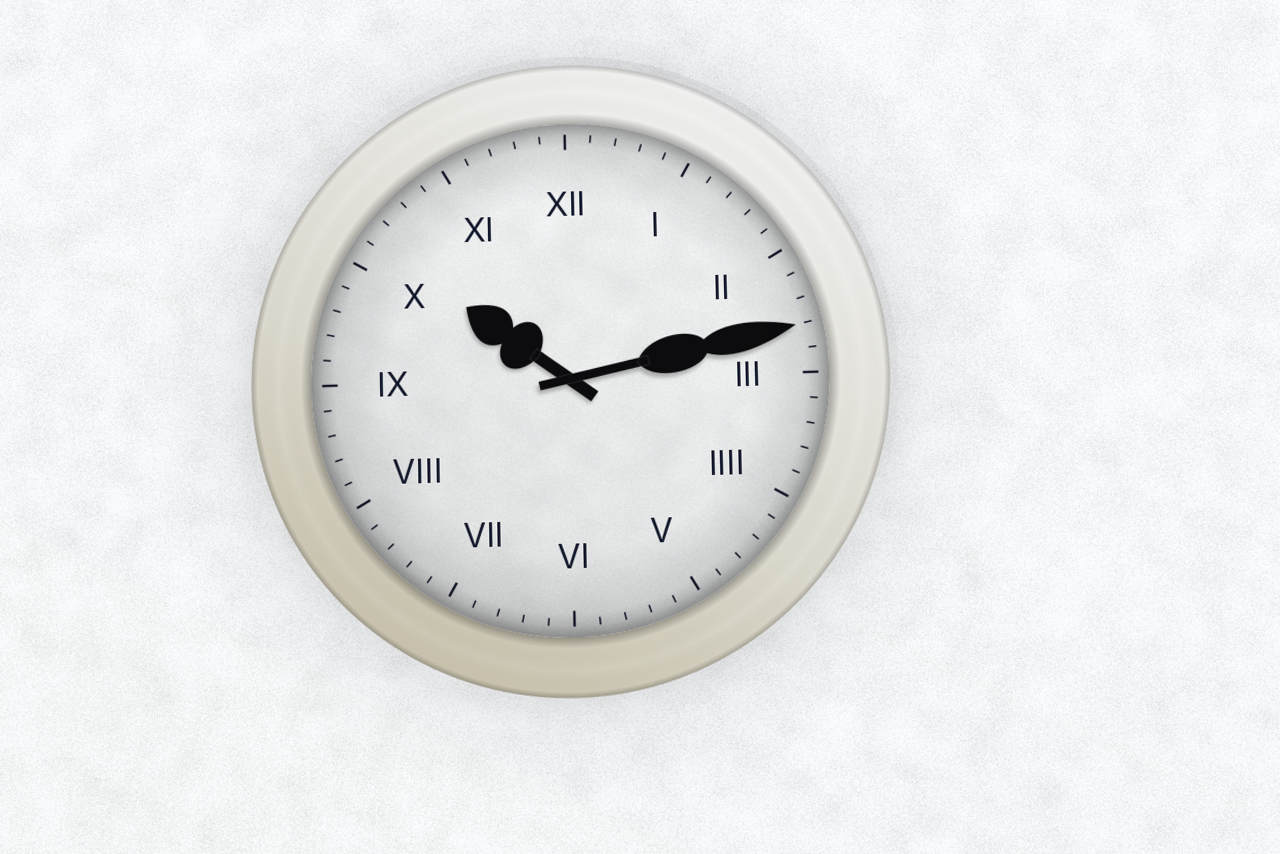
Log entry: {"hour": 10, "minute": 13}
